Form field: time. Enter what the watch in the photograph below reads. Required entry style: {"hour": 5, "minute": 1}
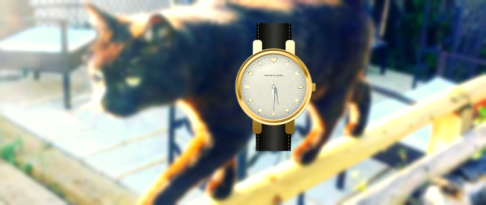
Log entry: {"hour": 5, "minute": 30}
